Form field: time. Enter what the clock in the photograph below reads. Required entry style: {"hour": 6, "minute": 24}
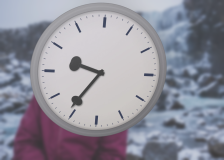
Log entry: {"hour": 9, "minute": 36}
